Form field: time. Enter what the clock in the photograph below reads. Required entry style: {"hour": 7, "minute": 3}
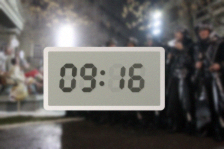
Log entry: {"hour": 9, "minute": 16}
